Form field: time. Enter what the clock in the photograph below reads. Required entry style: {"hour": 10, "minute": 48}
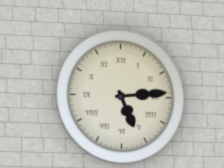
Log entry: {"hour": 5, "minute": 14}
